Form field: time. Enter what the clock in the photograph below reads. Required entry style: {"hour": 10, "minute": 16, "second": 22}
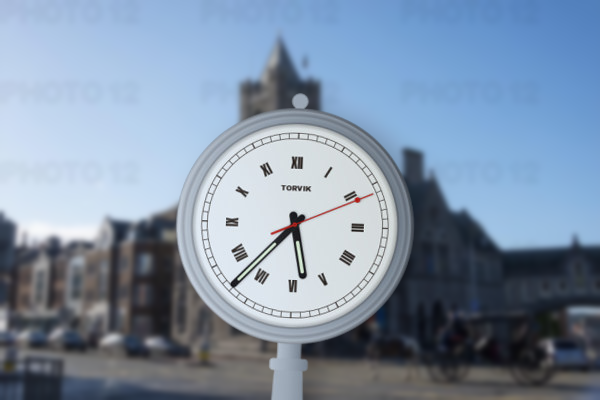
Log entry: {"hour": 5, "minute": 37, "second": 11}
